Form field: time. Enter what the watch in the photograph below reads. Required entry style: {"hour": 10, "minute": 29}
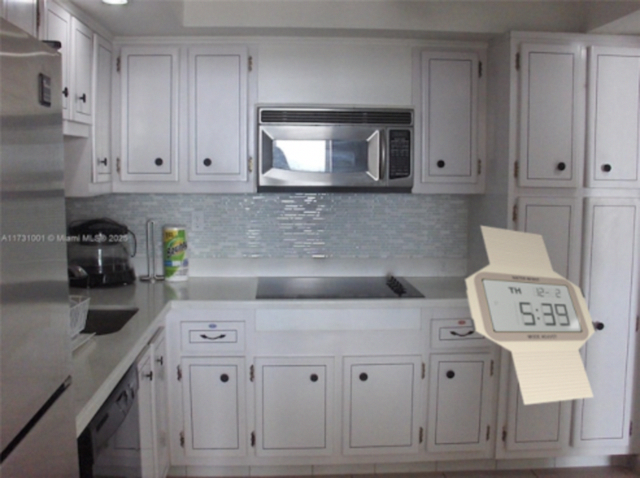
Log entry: {"hour": 5, "minute": 39}
